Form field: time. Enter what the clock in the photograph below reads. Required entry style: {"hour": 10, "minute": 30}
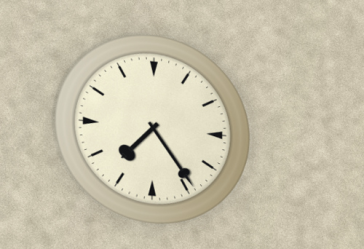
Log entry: {"hour": 7, "minute": 24}
